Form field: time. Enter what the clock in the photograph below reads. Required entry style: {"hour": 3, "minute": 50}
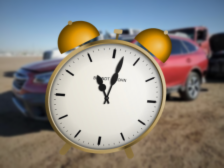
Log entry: {"hour": 11, "minute": 2}
